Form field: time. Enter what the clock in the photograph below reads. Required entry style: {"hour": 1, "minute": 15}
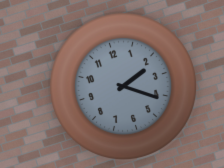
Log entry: {"hour": 2, "minute": 21}
